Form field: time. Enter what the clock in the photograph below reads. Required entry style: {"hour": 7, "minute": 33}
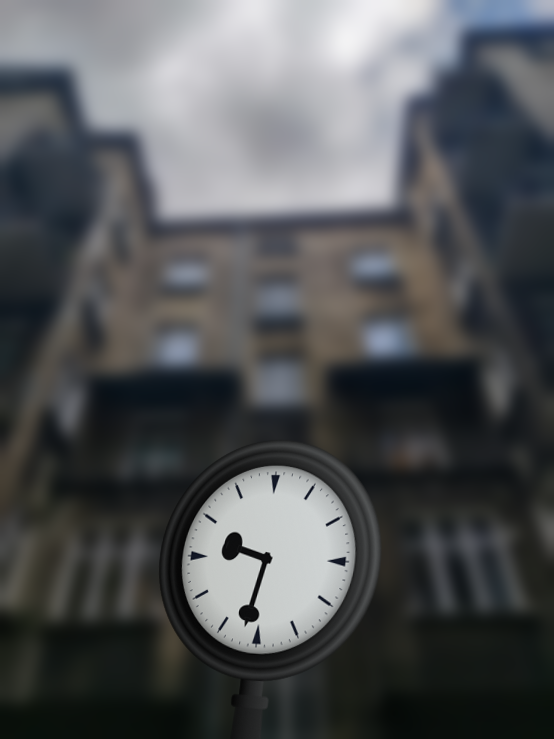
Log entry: {"hour": 9, "minute": 32}
